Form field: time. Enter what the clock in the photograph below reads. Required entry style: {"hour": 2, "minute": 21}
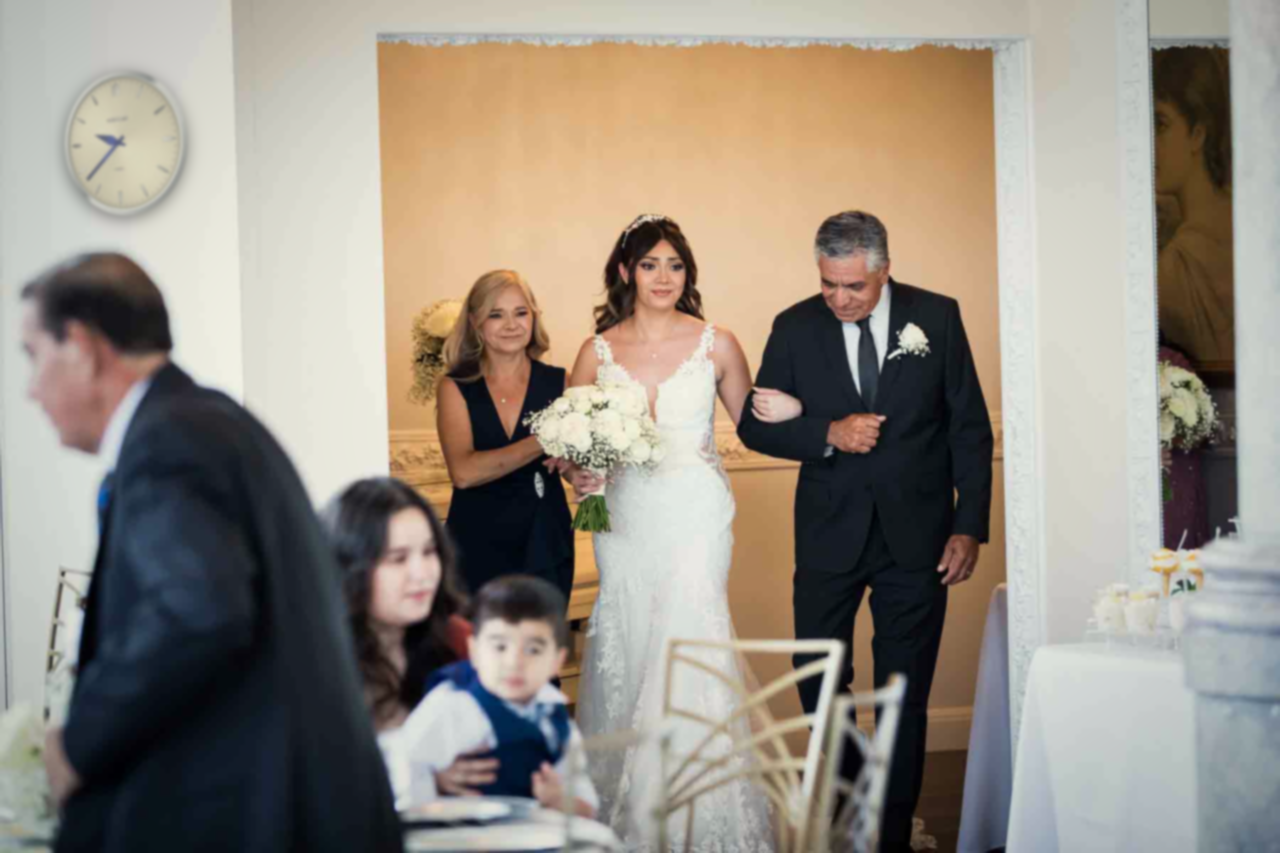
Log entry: {"hour": 9, "minute": 38}
